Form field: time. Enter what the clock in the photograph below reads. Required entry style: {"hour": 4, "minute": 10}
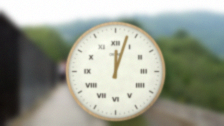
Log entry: {"hour": 12, "minute": 3}
